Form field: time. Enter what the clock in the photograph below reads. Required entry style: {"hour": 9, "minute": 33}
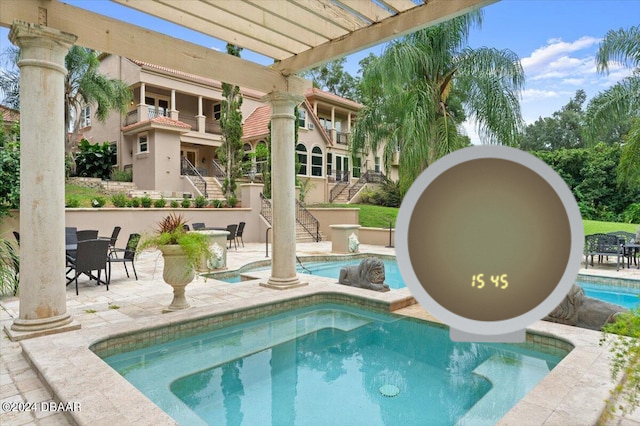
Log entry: {"hour": 15, "minute": 45}
